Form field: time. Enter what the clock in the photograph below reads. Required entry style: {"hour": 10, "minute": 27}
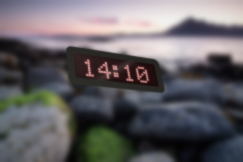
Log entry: {"hour": 14, "minute": 10}
